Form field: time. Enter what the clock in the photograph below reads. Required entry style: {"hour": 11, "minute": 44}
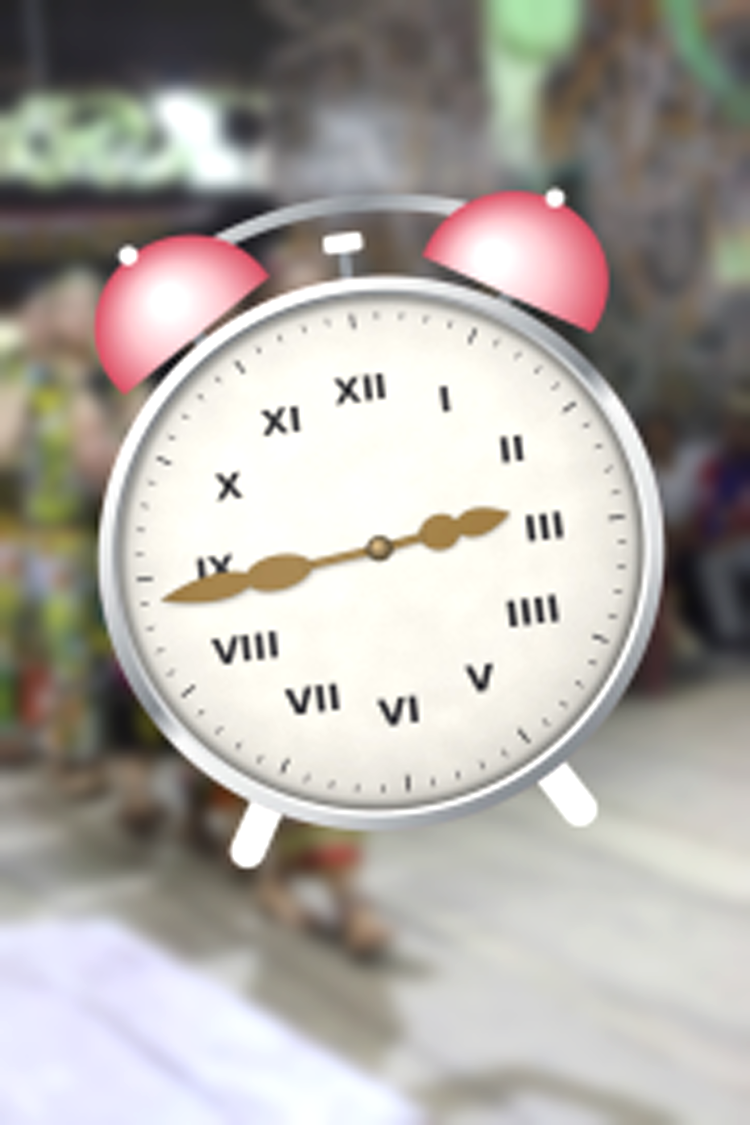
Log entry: {"hour": 2, "minute": 44}
